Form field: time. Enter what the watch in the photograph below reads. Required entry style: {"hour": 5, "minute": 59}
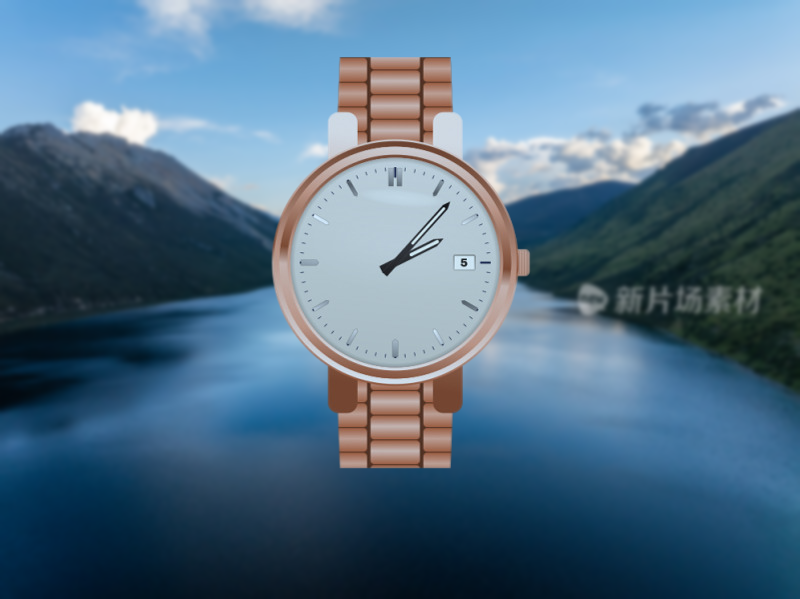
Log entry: {"hour": 2, "minute": 7}
